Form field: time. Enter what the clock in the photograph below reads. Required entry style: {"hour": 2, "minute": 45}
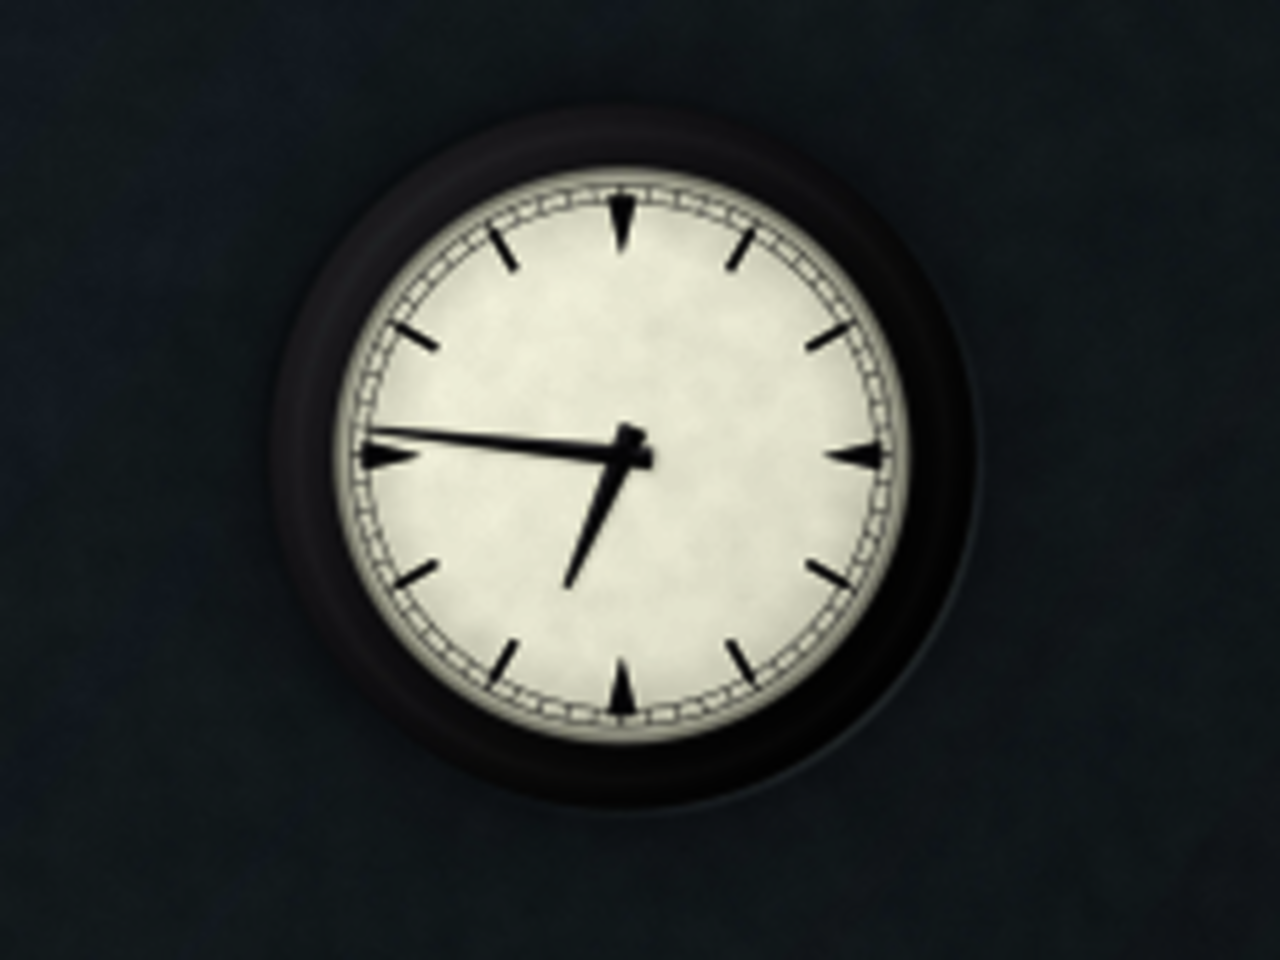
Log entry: {"hour": 6, "minute": 46}
